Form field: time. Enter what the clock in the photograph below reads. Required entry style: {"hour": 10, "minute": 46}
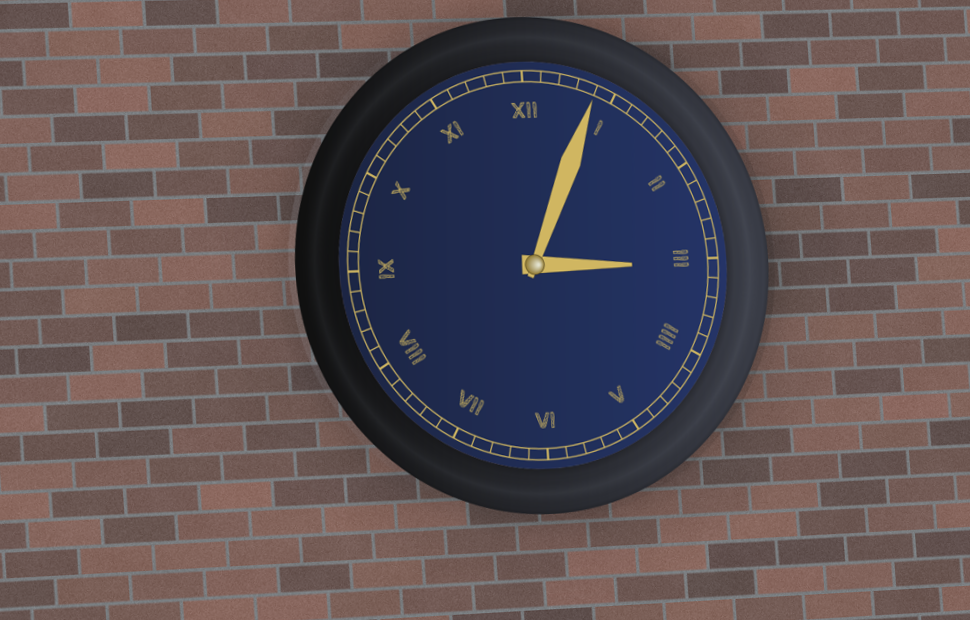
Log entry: {"hour": 3, "minute": 4}
